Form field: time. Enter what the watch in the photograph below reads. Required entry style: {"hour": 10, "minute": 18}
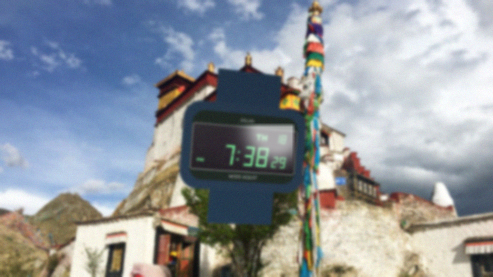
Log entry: {"hour": 7, "minute": 38}
